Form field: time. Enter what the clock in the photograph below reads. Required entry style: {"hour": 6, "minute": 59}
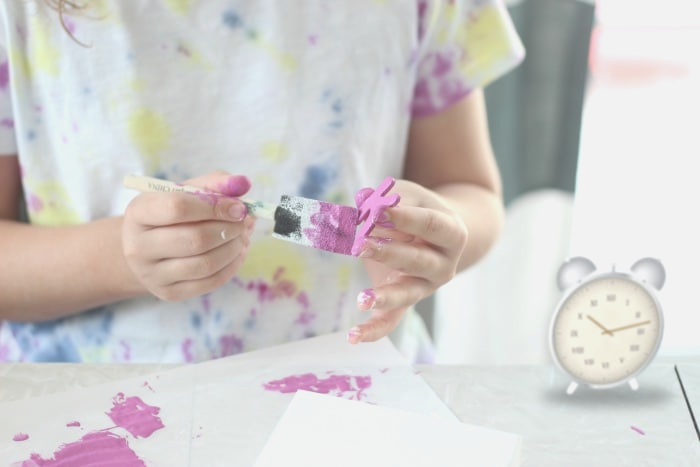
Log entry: {"hour": 10, "minute": 13}
